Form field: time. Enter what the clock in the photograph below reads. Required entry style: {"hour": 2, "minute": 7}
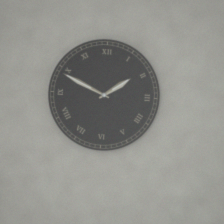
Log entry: {"hour": 1, "minute": 49}
